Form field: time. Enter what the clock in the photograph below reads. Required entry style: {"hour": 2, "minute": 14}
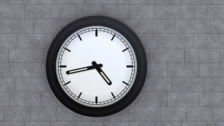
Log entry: {"hour": 4, "minute": 43}
